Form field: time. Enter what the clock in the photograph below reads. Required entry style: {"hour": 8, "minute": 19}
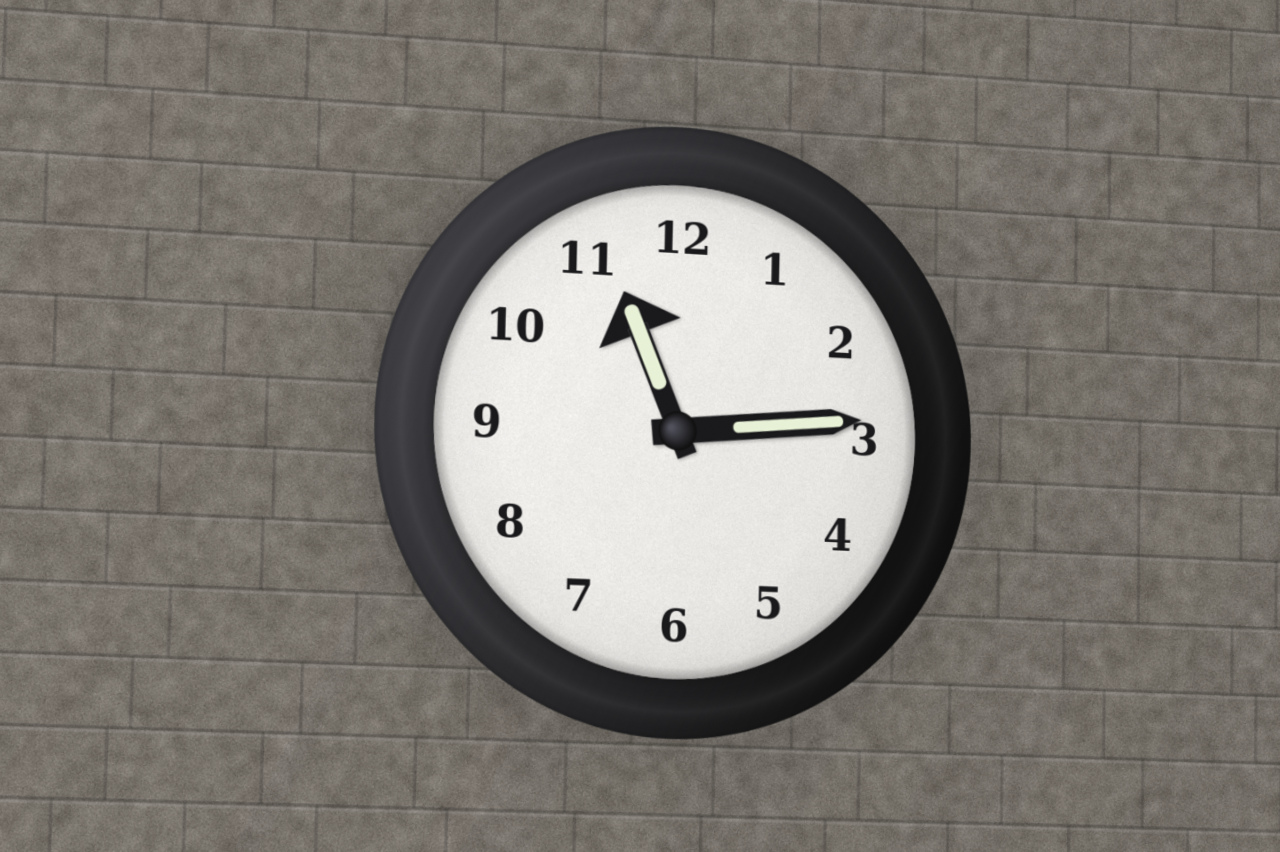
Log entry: {"hour": 11, "minute": 14}
